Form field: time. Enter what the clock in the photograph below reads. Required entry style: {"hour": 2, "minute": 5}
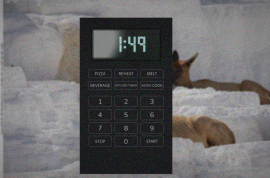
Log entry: {"hour": 1, "minute": 49}
